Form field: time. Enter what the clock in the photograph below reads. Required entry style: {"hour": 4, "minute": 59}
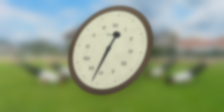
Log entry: {"hour": 12, "minute": 32}
